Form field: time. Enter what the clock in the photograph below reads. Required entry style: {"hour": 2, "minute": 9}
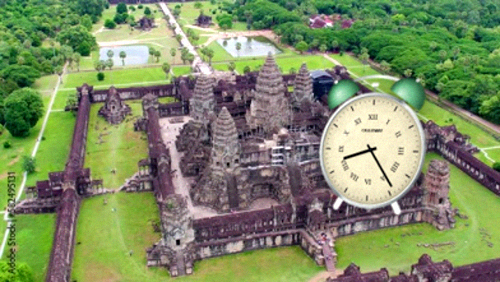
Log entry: {"hour": 8, "minute": 24}
